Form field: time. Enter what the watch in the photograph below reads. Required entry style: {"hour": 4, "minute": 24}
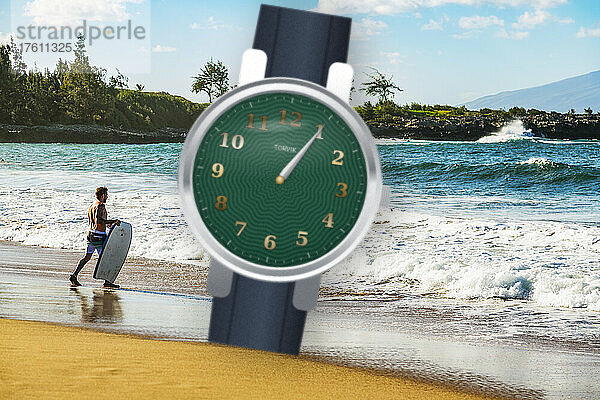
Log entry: {"hour": 1, "minute": 5}
